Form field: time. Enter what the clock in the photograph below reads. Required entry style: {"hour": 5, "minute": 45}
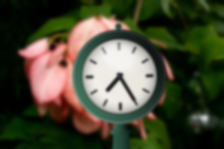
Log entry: {"hour": 7, "minute": 25}
